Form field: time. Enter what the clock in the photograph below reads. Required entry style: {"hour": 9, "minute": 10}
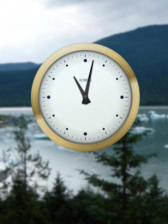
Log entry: {"hour": 11, "minute": 2}
